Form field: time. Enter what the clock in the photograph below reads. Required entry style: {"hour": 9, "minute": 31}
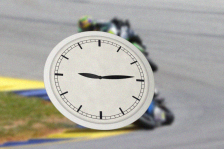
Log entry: {"hour": 9, "minute": 14}
